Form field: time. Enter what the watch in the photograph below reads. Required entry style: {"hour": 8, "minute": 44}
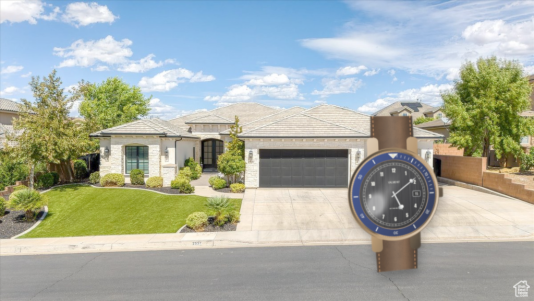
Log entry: {"hour": 5, "minute": 9}
